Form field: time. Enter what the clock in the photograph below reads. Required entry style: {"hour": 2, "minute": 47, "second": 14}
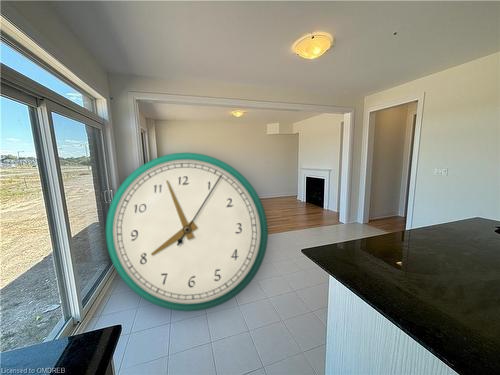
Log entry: {"hour": 7, "minute": 57, "second": 6}
